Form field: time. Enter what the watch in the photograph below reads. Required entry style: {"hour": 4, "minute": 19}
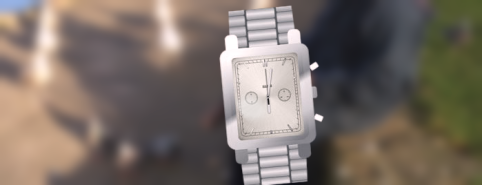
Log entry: {"hour": 6, "minute": 2}
